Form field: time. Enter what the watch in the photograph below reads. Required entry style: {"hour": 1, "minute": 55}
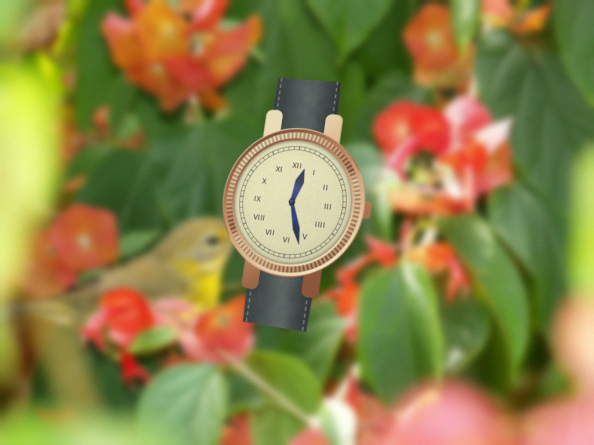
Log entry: {"hour": 12, "minute": 27}
